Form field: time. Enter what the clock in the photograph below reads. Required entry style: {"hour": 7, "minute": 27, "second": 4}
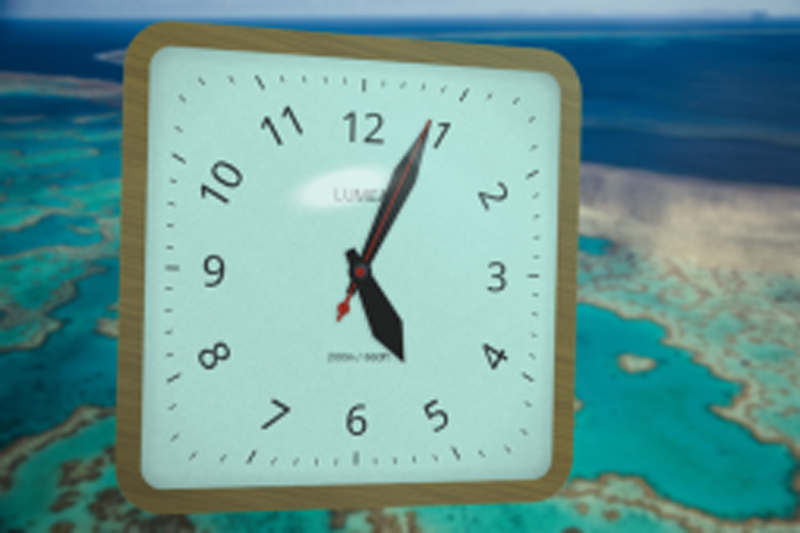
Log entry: {"hour": 5, "minute": 4, "second": 4}
